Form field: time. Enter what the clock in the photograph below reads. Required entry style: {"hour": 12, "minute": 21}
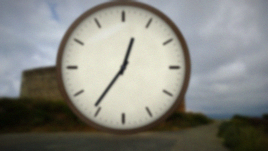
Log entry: {"hour": 12, "minute": 36}
